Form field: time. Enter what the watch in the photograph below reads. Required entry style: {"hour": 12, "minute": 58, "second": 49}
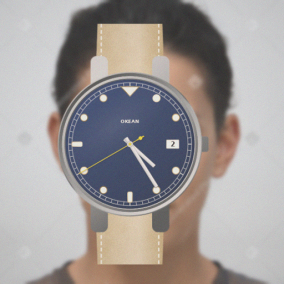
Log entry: {"hour": 4, "minute": 24, "second": 40}
